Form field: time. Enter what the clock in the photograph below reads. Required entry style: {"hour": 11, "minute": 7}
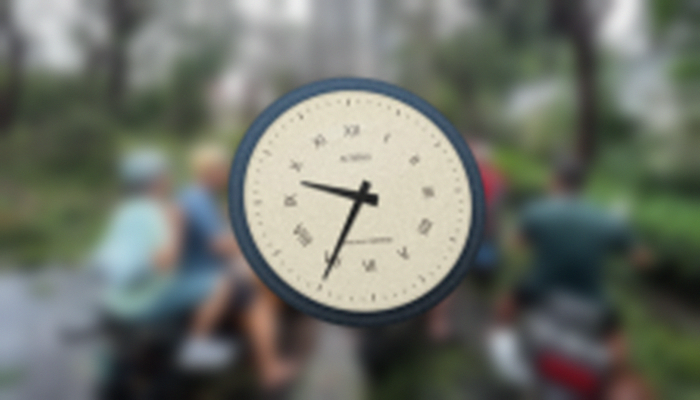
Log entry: {"hour": 9, "minute": 35}
